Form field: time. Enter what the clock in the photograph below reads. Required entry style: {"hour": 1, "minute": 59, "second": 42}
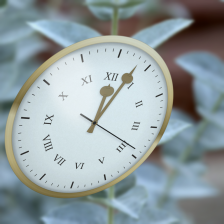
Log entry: {"hour": 12, "minute": 3, "second": 19}
